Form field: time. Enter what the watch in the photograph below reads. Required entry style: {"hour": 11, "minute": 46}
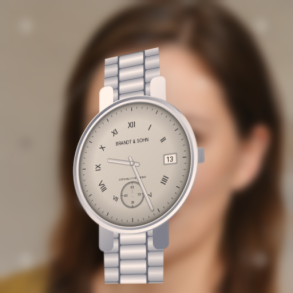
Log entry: {"hour": 9, "minute": 26}
